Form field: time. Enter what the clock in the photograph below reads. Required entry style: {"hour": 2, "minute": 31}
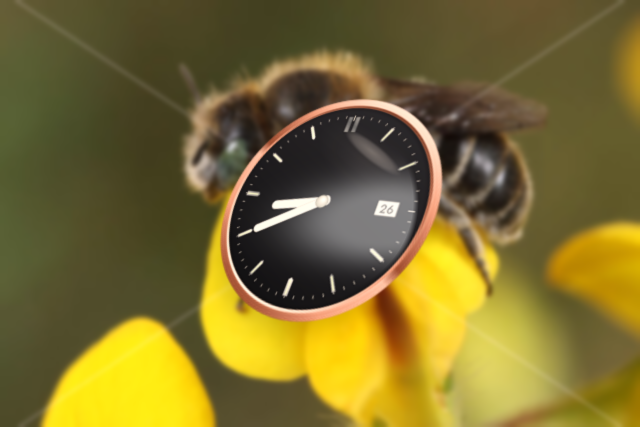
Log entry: {"hour": 8, "minute": 40}
